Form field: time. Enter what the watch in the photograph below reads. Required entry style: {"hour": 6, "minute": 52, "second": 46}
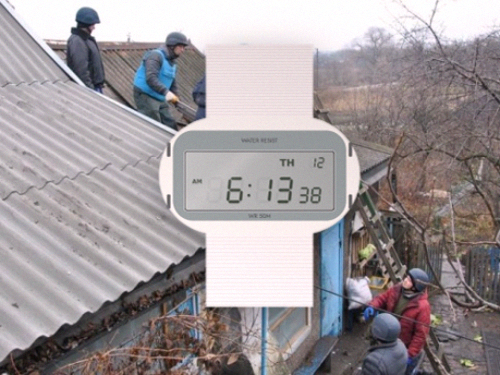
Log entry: {"hour": 6, "minute": 13, "second": 38}
